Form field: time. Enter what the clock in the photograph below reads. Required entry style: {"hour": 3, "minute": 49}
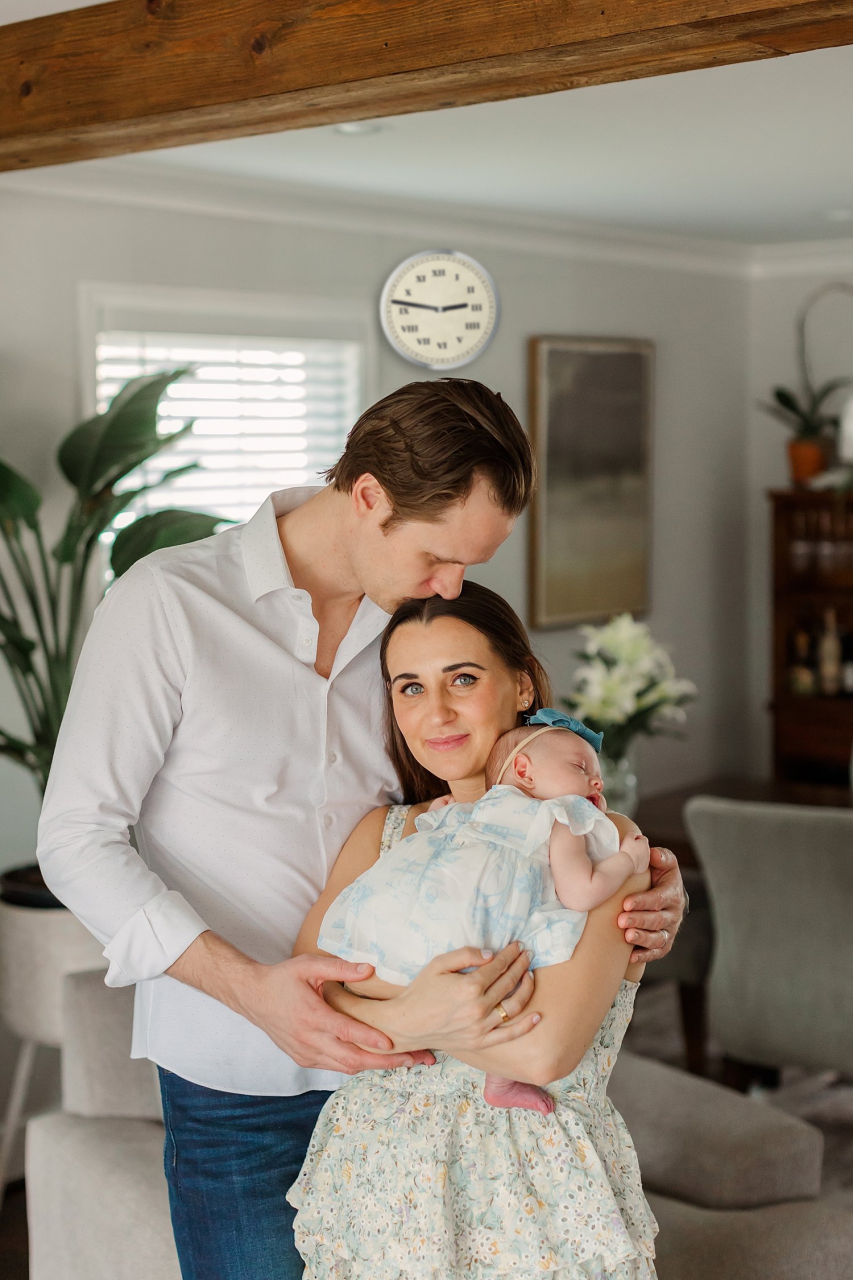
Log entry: {"hour": 2, "minute": 47}
